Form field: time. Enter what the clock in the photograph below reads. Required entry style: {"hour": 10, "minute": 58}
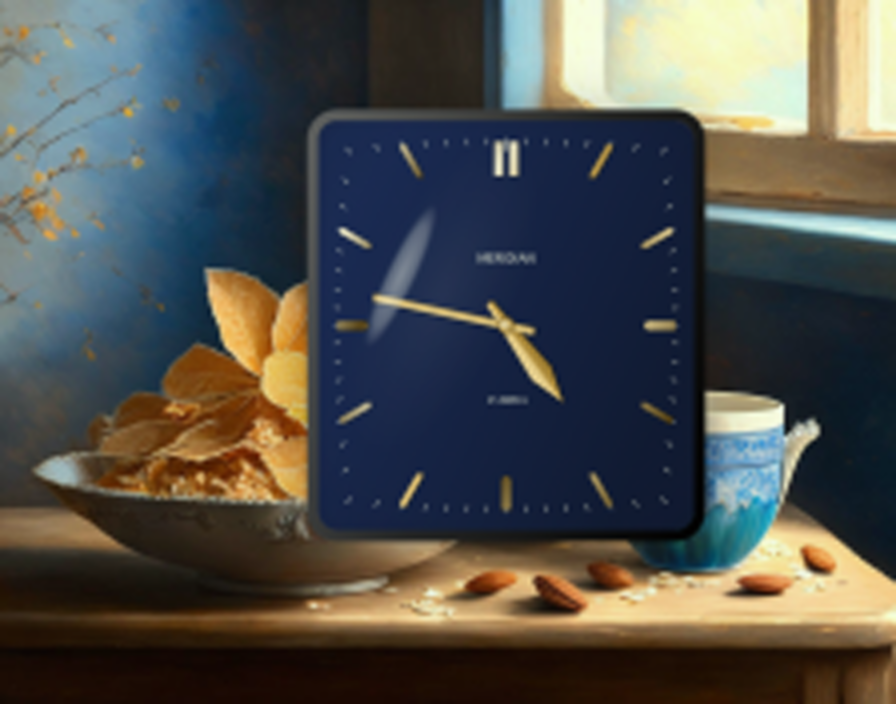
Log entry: {"hour": 4, "minute": 47}
